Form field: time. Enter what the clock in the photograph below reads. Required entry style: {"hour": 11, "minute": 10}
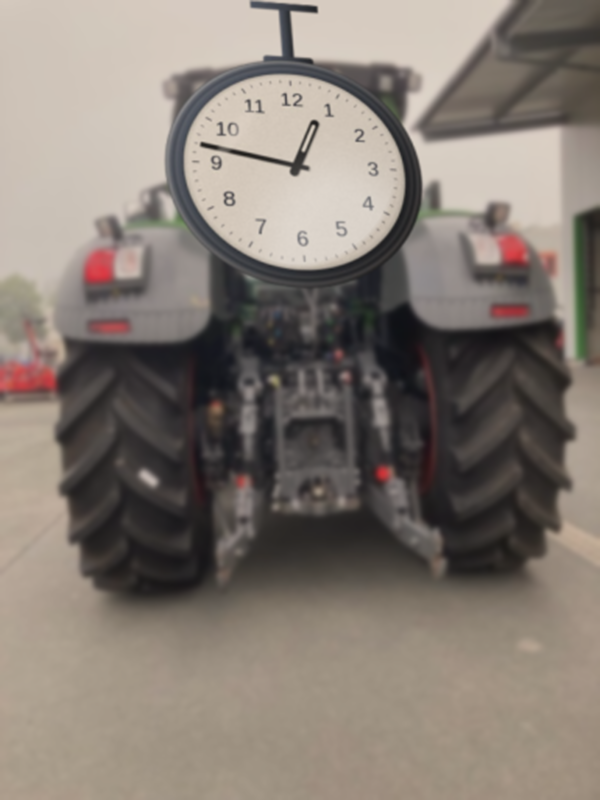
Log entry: {"hour": 12, "minute": 47}
